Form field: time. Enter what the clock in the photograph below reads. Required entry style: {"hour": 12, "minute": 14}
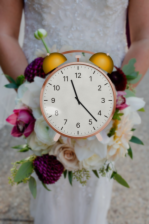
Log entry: {"hour": 11, "minute": 23}
